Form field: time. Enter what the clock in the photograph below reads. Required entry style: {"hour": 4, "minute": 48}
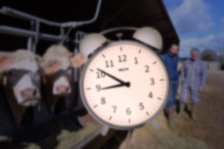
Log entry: {"hour": 8, "minute": 51}
